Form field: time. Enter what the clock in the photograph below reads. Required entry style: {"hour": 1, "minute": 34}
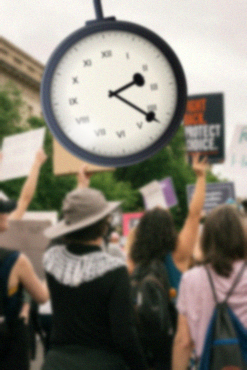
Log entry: {"hour": 2, "minute": 22}
